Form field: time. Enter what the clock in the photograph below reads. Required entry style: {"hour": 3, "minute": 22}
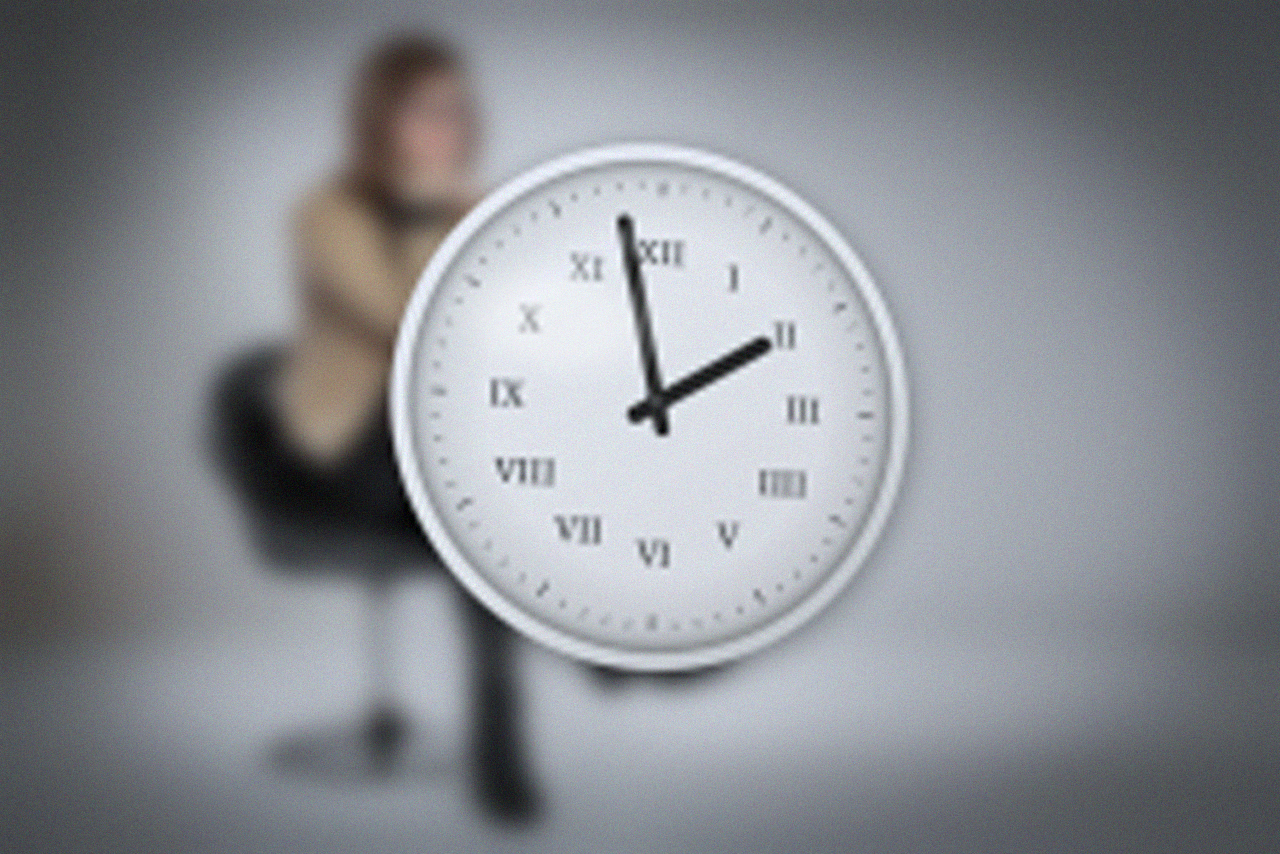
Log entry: {"hour": 1, "minute": 58}
